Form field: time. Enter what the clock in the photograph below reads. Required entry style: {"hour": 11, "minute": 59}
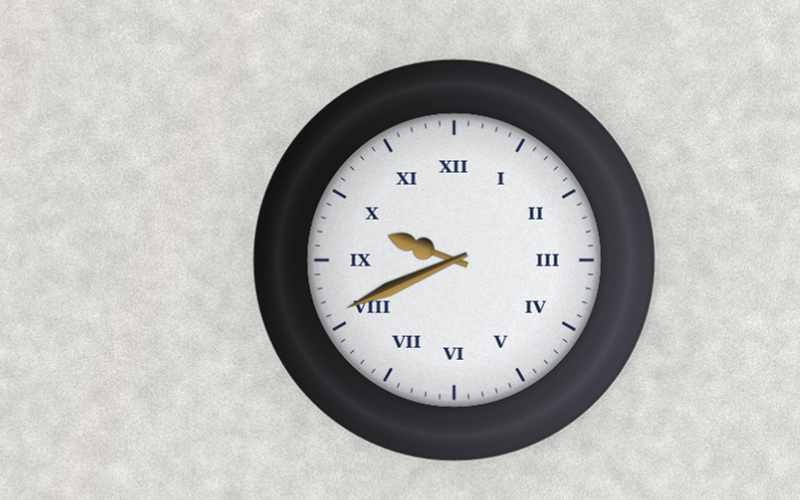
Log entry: {"hour": 9, "minute": 41}
